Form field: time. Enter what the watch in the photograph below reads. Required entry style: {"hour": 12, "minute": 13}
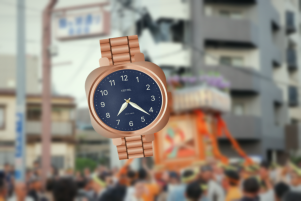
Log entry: {"hour": 7, "minute": 22}
